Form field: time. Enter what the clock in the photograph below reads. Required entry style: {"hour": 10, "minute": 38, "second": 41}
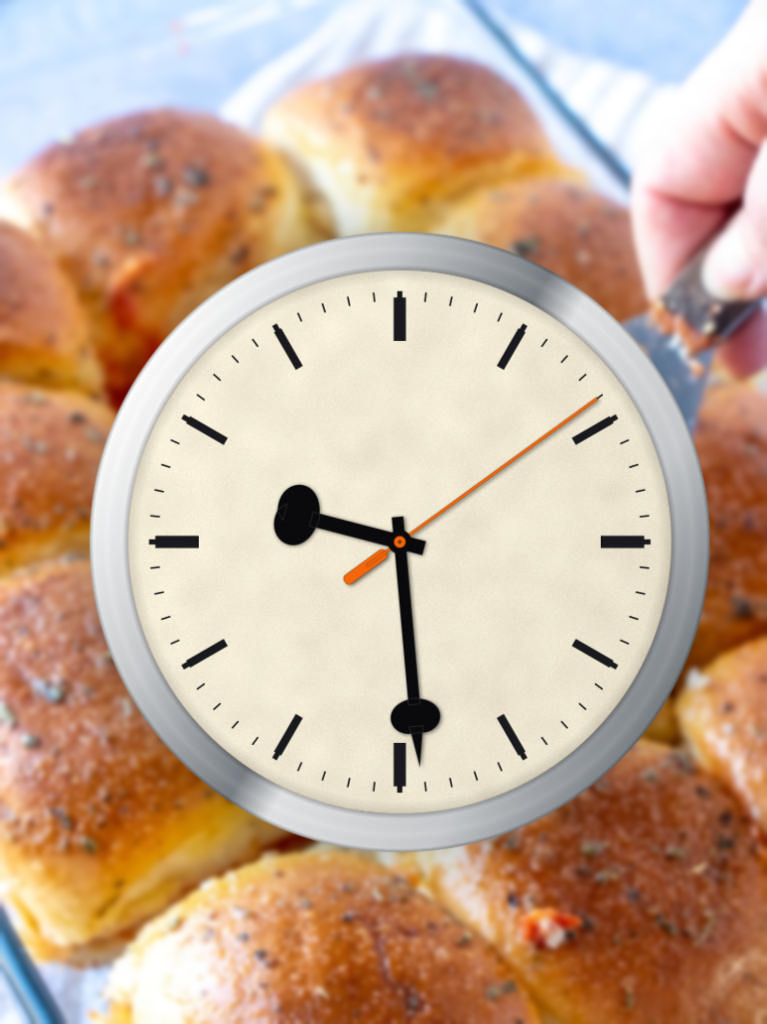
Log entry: {"hour": 9, "minute": 29, "second": 9}
